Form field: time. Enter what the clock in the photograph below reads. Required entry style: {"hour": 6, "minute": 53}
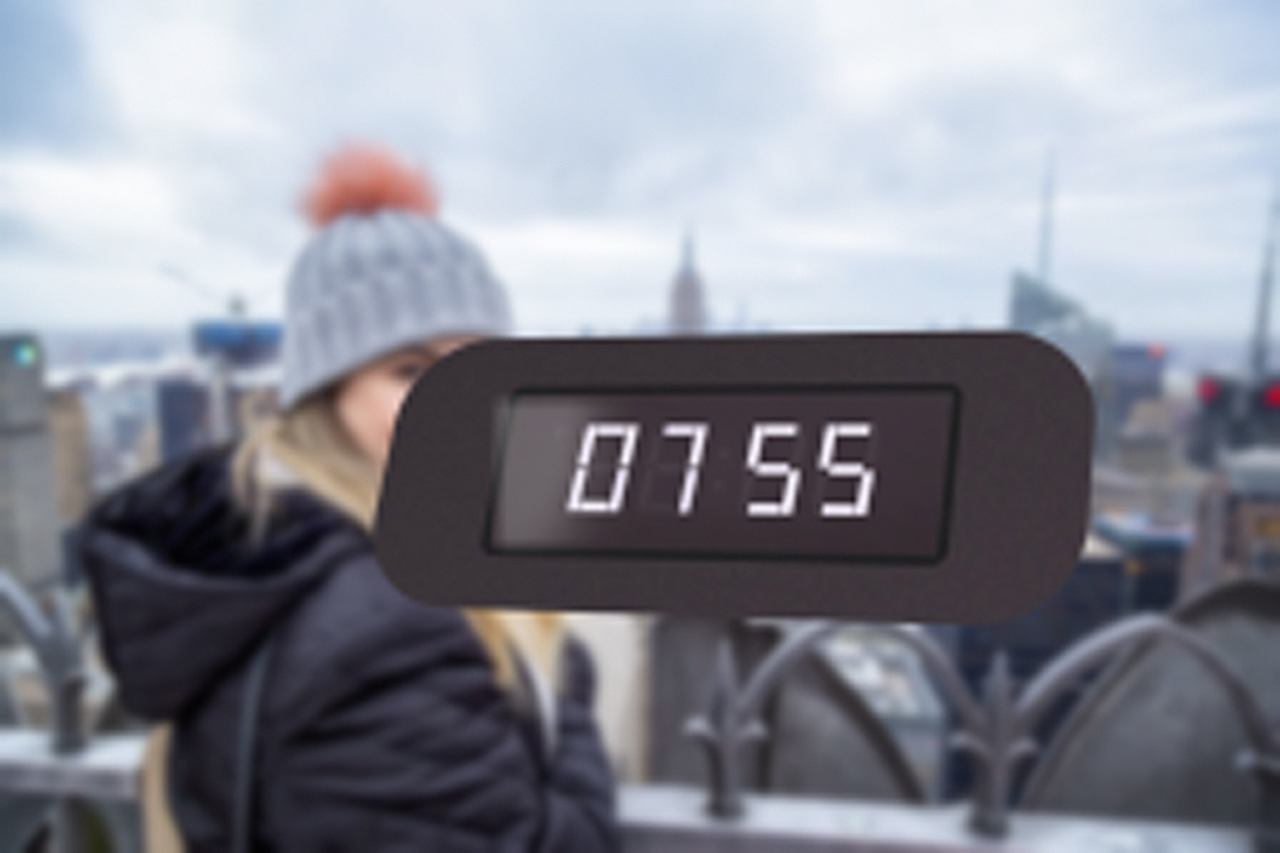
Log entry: {"hour": 7, "minute": 55}
